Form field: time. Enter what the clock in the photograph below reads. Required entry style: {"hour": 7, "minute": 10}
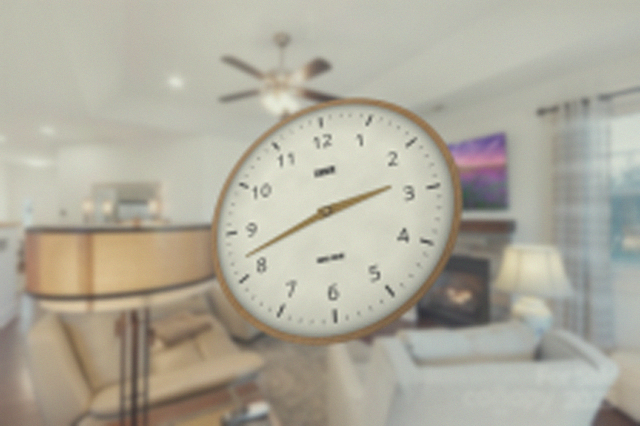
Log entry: {"hour": 2, "minute": 42}
